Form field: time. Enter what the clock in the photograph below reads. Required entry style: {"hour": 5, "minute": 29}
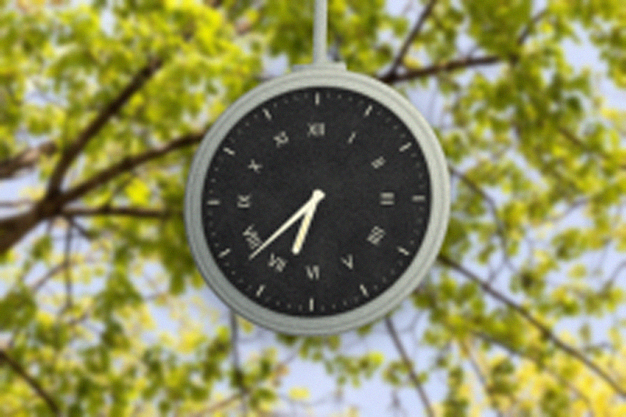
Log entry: {"hour": 6, "minute": 38}
